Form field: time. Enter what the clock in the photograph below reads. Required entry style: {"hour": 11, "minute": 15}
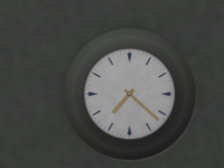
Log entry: {"hour": 7, "minute": 22}
